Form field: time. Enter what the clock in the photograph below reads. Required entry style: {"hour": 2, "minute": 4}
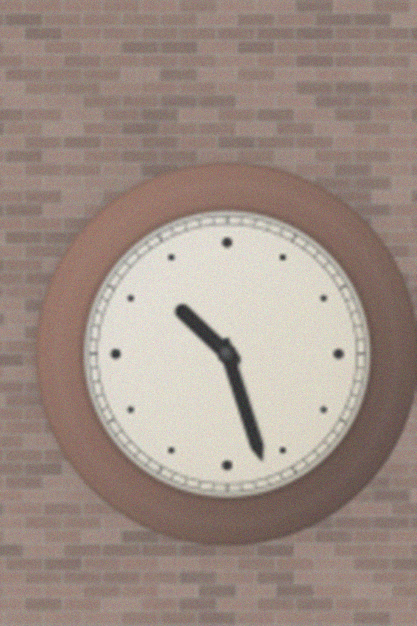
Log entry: {"hour": 10, "minute": 27}
